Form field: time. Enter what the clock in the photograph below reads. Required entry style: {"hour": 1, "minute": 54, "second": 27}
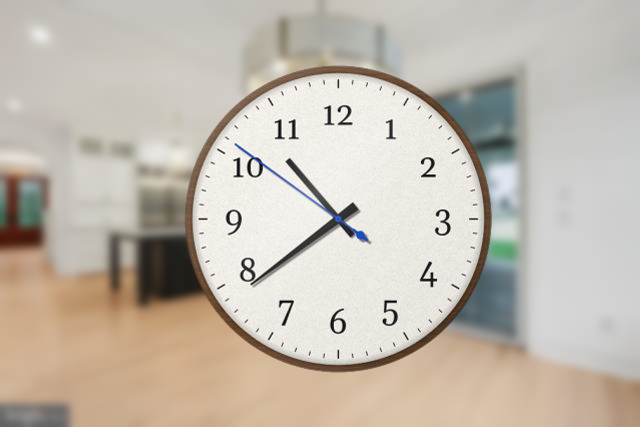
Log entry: {"hour": 10, "minute": 38, "second": 51}
